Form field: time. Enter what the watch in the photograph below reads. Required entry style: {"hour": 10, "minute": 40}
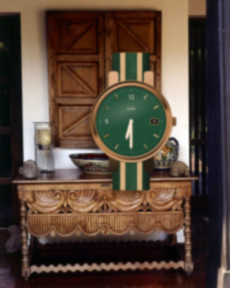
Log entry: {"hour": 6, "minute": 30}
